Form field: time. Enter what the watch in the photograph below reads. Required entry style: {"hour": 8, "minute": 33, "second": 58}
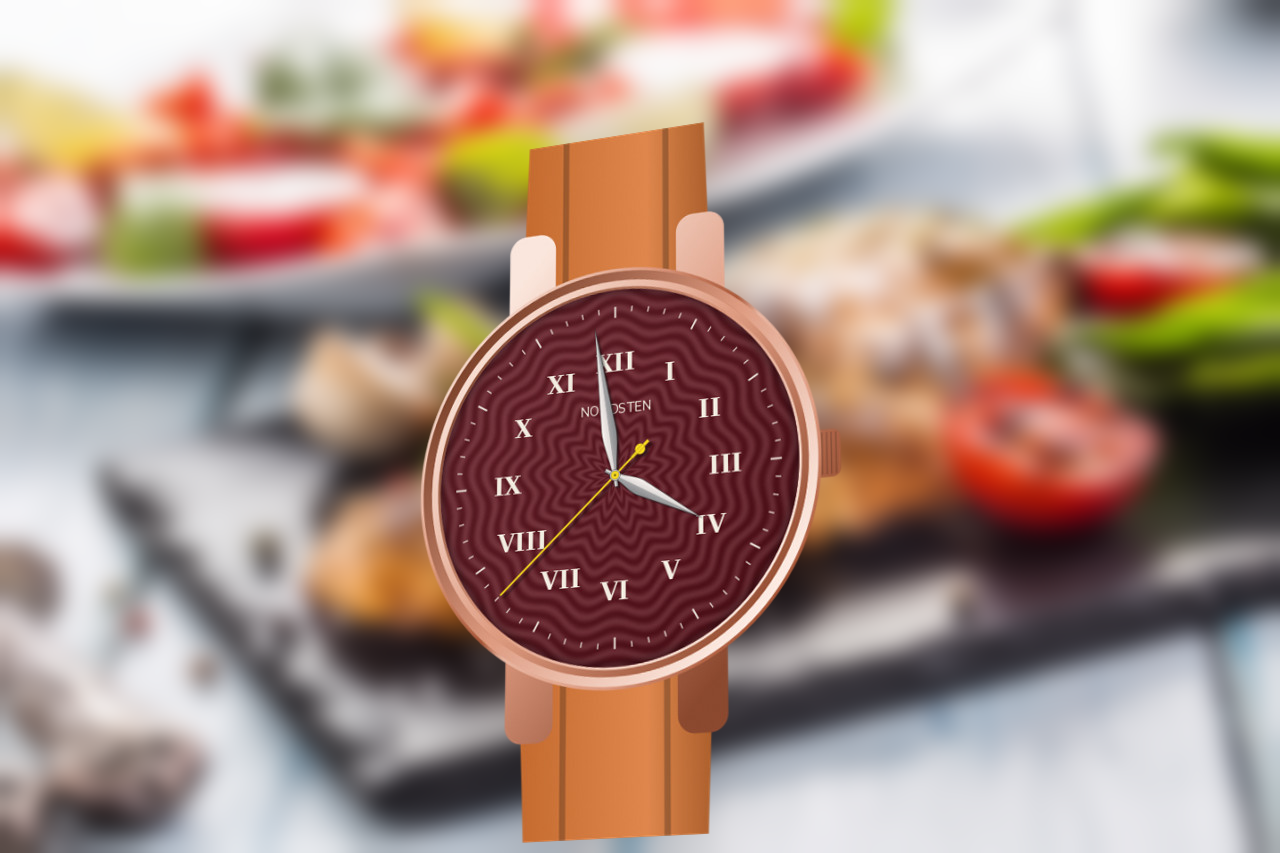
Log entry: {"hour": 3, "minute": 58, "second": 38}
